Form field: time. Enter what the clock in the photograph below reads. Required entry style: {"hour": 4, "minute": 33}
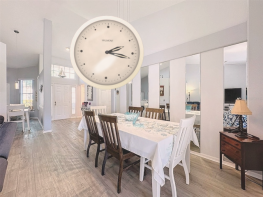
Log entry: {"hour": 2, "minute": 17}
